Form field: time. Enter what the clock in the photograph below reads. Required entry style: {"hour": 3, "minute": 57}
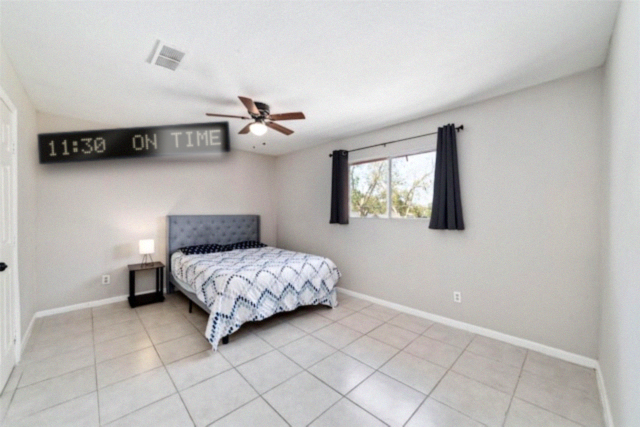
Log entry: {"hour": 11, "minute": 30}
